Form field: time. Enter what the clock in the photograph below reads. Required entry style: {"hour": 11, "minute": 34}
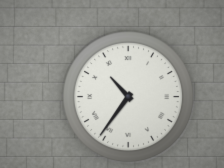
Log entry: {"hour": 10, "minute": 36}
